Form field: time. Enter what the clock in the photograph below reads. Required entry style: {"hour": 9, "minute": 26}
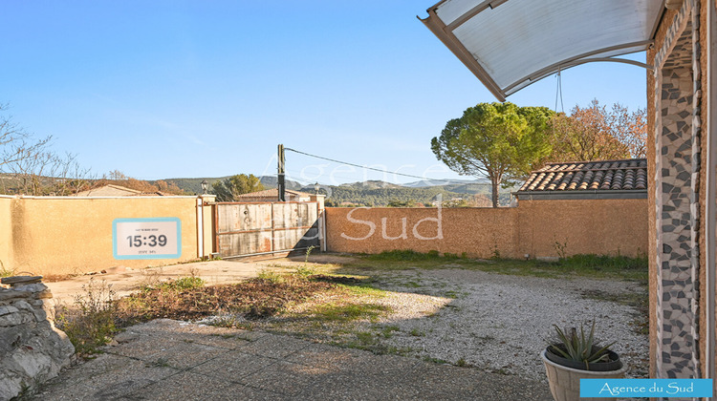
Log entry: {"hour": 15, "minute": 39}
